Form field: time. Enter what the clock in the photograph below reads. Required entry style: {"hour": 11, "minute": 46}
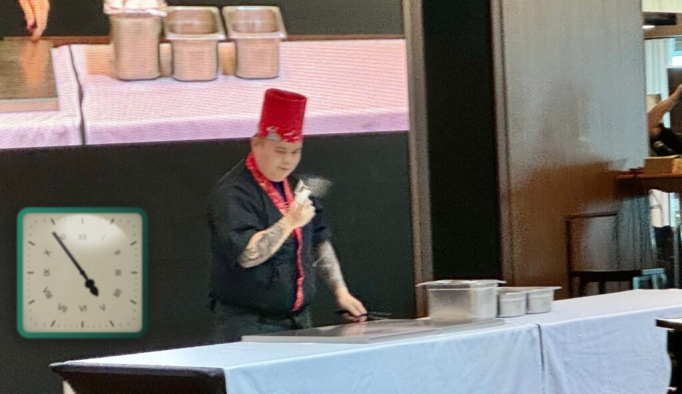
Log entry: {"hour": 4, "minute": 54}
